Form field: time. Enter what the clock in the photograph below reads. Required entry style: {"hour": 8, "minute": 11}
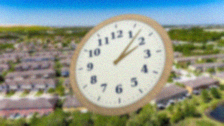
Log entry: {"hour": 2, "minute": 7}
